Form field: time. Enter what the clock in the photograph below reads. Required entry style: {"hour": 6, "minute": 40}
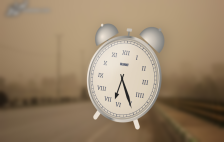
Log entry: {"hour": 6, "minute": 25}
